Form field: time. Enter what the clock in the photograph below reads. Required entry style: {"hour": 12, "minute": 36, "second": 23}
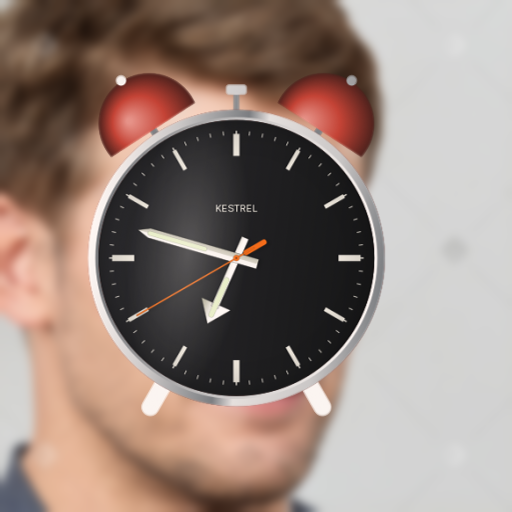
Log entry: {"hour": 6, "minute": 47, "second": 40}
